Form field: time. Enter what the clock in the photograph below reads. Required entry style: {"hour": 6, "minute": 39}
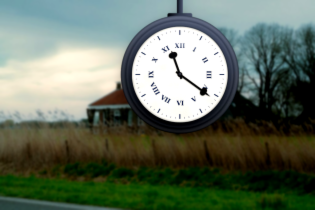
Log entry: {"hour": 11, "minute": 21}
